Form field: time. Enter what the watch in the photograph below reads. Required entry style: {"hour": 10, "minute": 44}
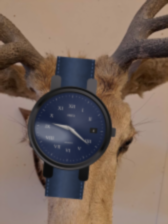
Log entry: {"hour": 9, "minute": 21}
